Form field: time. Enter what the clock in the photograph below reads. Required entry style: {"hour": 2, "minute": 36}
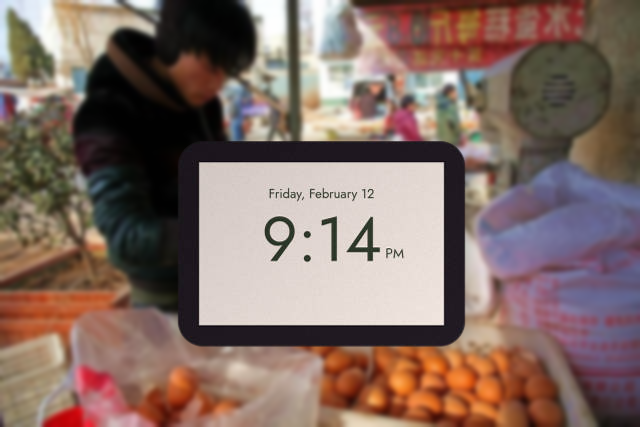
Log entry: {"hour": 9, "minute": 14}
